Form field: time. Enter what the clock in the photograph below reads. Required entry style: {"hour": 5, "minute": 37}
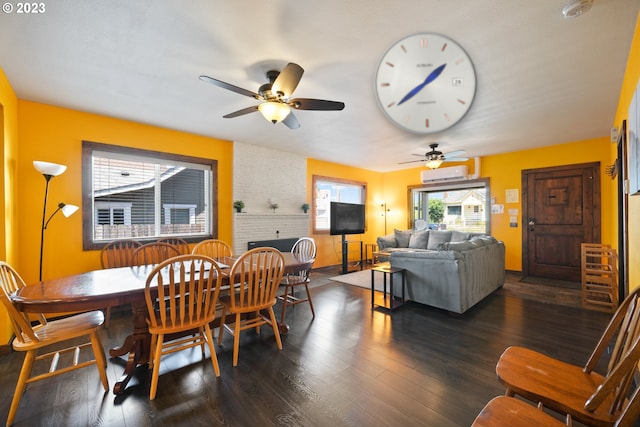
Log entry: {"hour": 1, "minute": 39}
